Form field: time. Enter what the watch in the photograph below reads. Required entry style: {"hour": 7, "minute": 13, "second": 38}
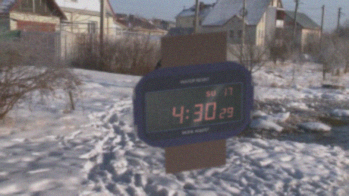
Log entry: {"hour": 4, "minute": 30, "second": 29}
